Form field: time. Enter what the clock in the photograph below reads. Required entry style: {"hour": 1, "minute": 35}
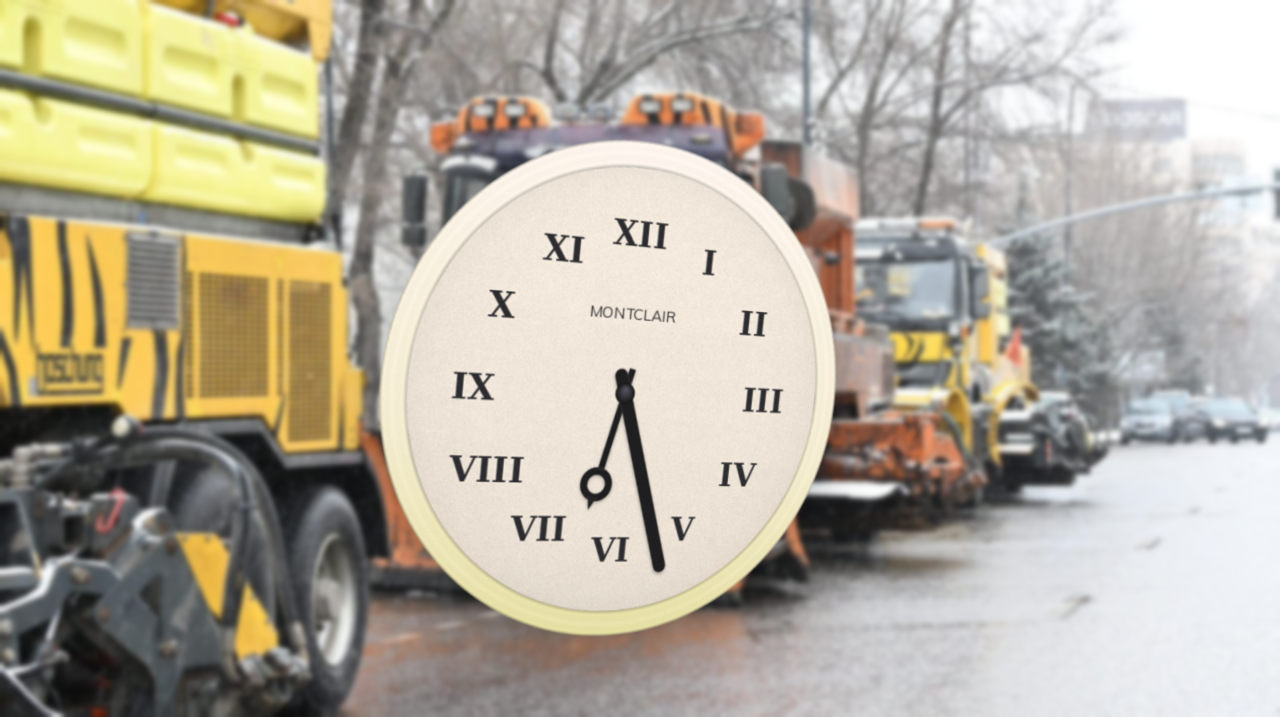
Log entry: {"hour": 6, "minute": 27}
